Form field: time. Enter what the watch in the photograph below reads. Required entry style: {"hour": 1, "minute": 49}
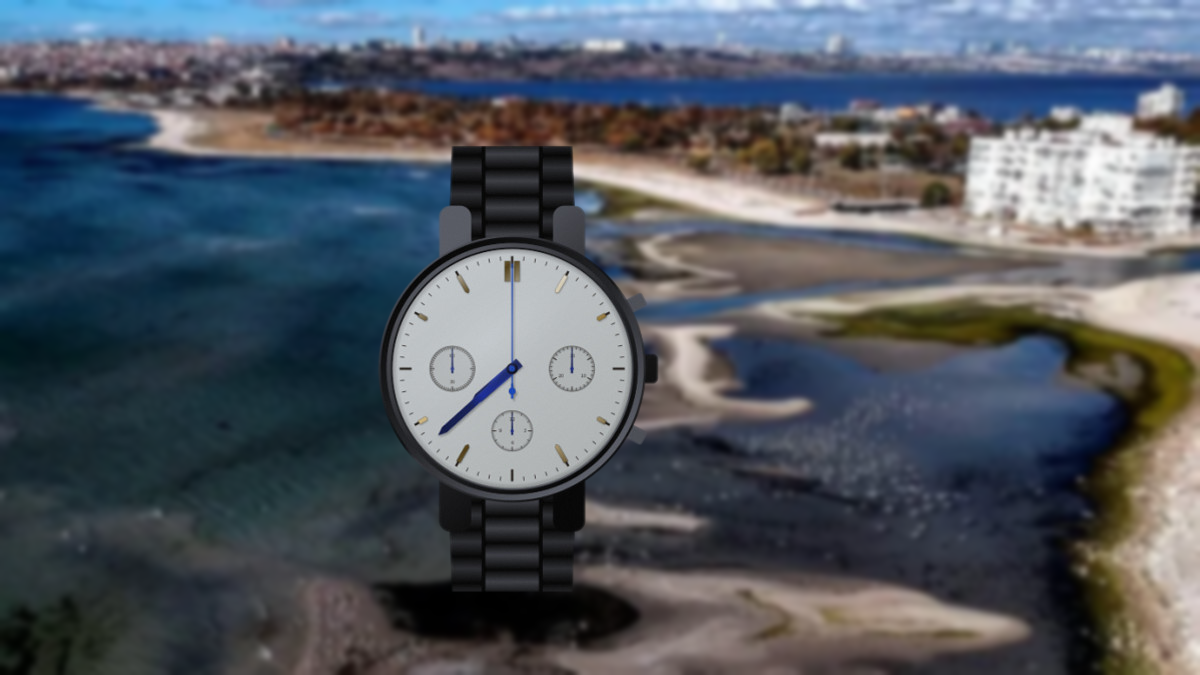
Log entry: {"hour": 7, "minute": 38}
